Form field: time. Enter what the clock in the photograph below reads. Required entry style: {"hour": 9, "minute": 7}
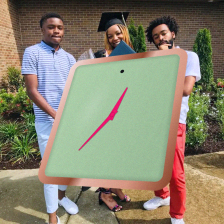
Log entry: {"hour": 12, "minute": 36}
